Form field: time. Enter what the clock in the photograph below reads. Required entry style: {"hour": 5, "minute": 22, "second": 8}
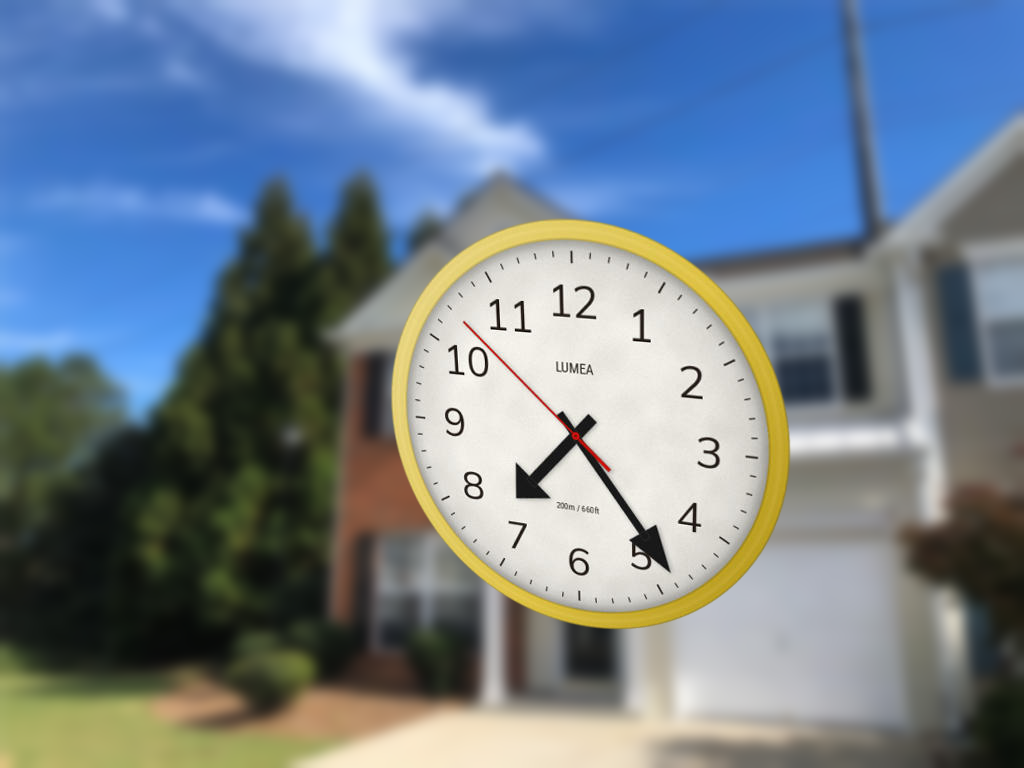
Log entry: {"hour": 7, "minute": 23, "second": 52}
